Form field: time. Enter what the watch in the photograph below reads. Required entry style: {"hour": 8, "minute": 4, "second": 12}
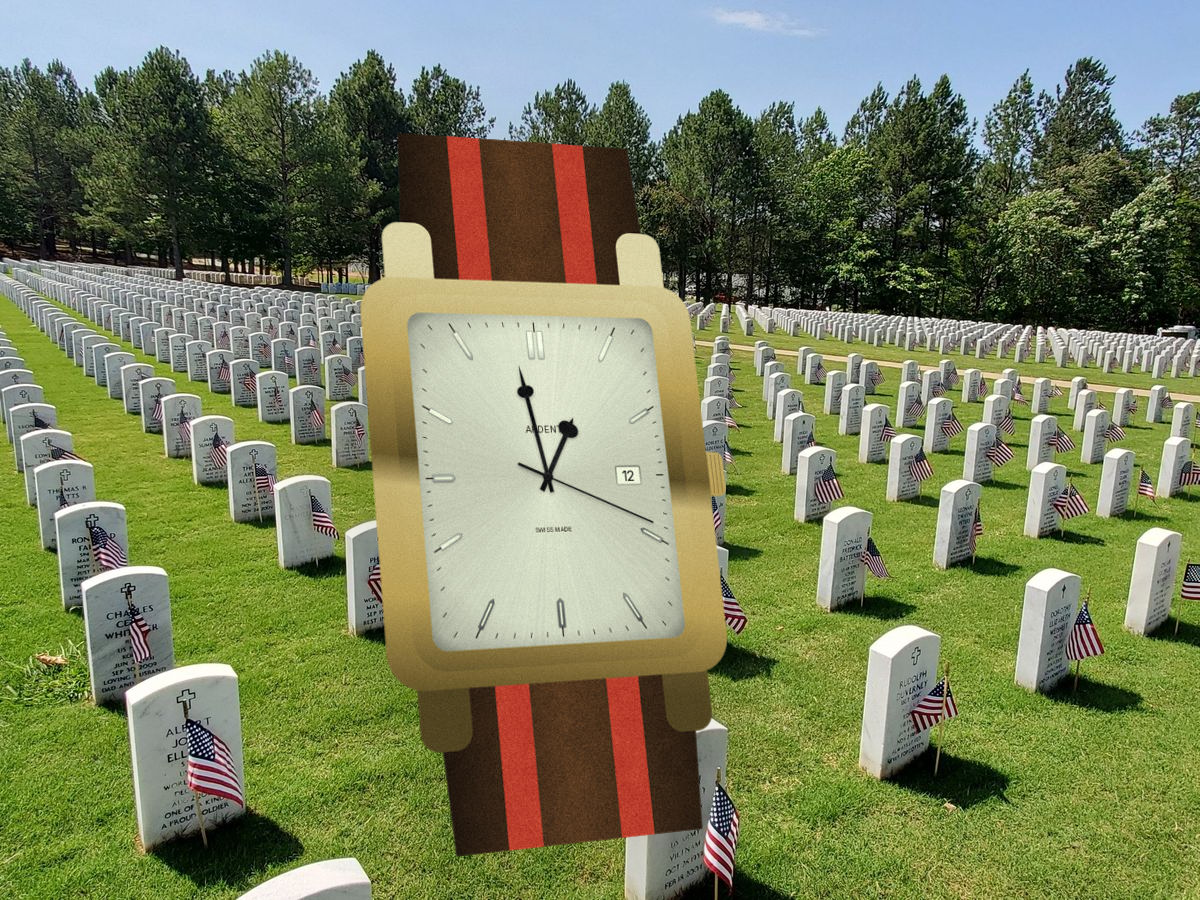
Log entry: {"hour": 12, "minute": 58, "second": 19}
